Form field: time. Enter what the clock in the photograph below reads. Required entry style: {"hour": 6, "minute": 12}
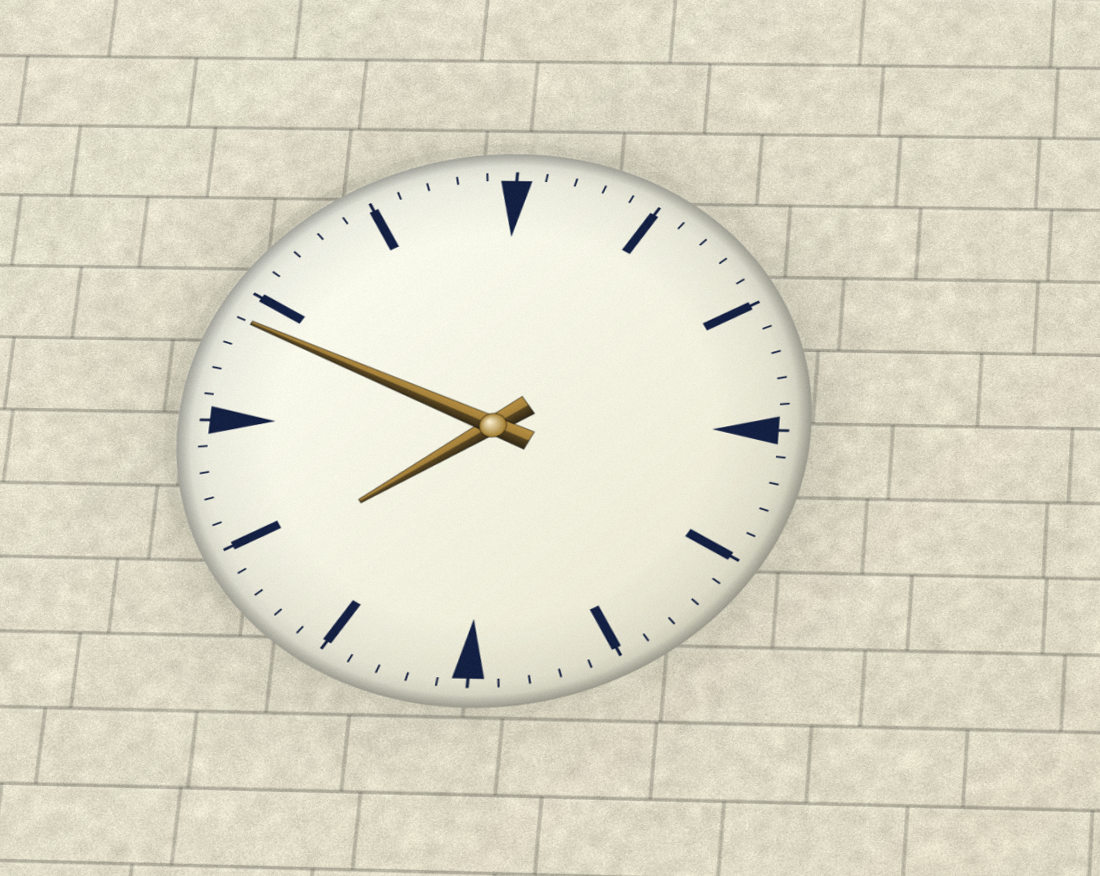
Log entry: {"hour": 7, "minute": 49}
